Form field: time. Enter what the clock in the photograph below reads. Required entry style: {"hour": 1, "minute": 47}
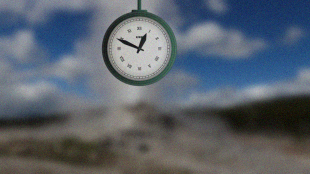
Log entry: {"hour": 12, "minute": 49}
